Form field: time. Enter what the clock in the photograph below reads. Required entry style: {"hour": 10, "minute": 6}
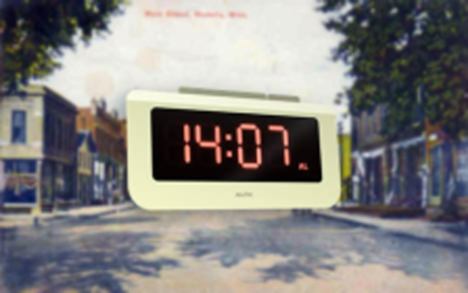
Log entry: {"hour": 14, "minute": 7}
